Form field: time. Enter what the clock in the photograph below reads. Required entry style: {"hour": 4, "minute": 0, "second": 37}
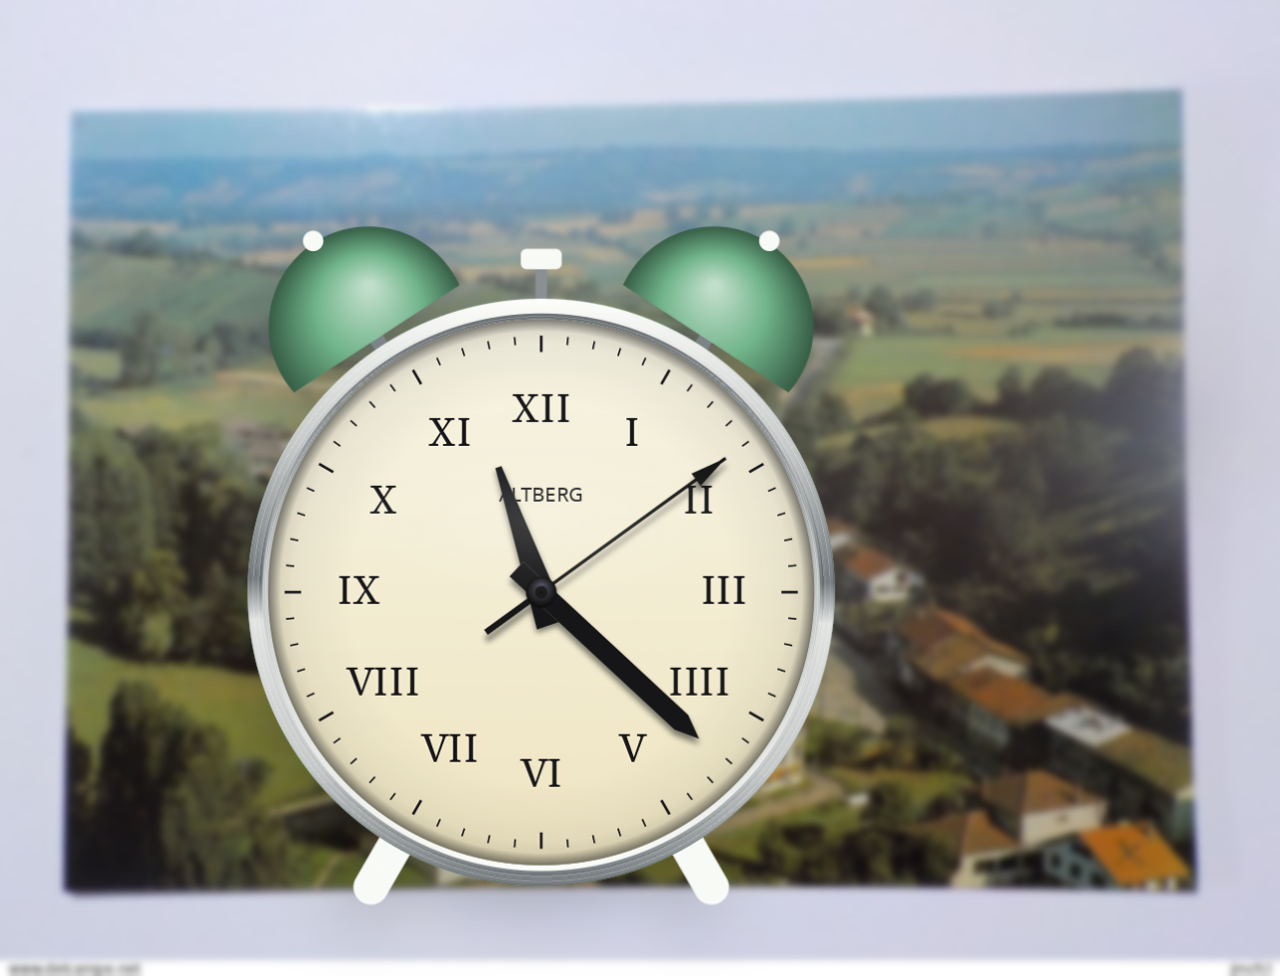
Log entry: {"hour": 11, "minute": 22, "second": 9}
